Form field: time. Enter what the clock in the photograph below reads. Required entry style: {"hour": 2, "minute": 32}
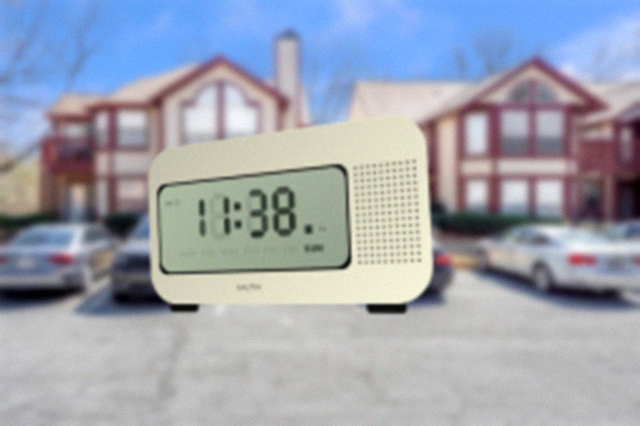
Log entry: {"hour": 11, "minute": 38}
